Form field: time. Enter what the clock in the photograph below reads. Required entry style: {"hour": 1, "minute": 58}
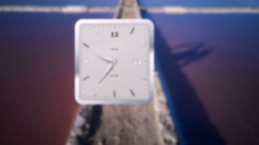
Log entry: {"hour": 9, "minute": 36}
